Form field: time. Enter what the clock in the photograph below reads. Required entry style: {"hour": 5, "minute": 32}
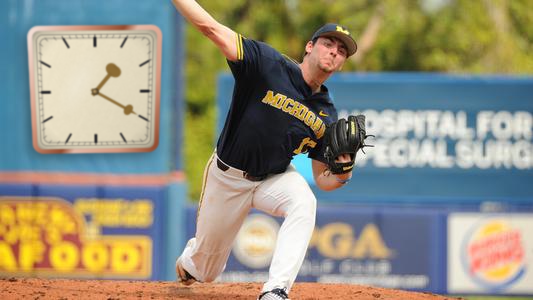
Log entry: {"hour": 1, "minute": 20}
